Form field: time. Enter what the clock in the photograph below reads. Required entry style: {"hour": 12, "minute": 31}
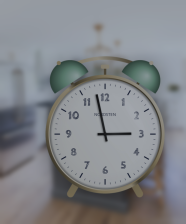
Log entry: {"hour": 2, "minute": 58}
